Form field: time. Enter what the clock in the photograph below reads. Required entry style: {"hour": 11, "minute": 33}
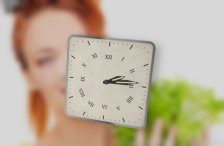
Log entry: {"hour": 2, "minute": 14}
